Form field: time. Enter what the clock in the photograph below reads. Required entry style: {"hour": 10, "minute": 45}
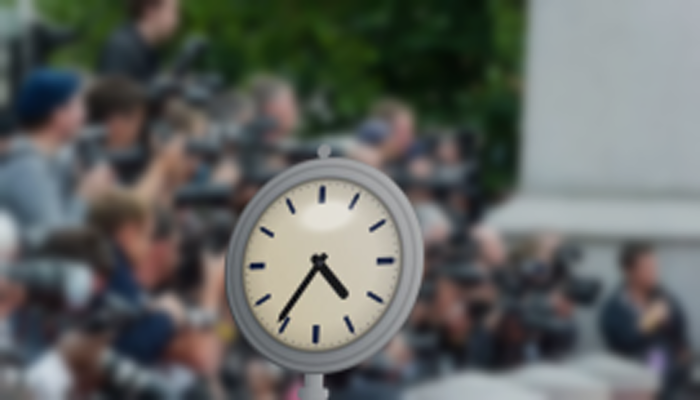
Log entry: {"hour": 4, "minute": 36}
